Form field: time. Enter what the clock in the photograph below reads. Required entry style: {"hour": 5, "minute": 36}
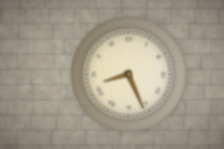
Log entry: {"hour": 8, "minute": 26}
